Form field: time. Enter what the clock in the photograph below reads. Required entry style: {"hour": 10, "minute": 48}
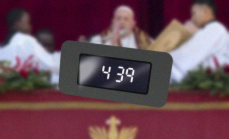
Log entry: {"hour": 4, "minute": 39}
